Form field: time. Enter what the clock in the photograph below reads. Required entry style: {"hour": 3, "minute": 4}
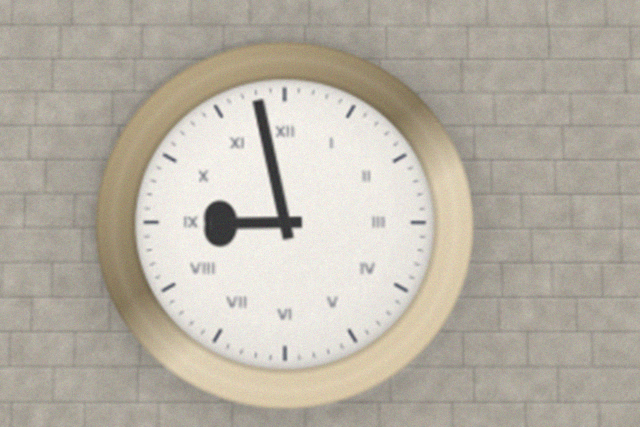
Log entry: {"hour": 8, "minute": 58}
